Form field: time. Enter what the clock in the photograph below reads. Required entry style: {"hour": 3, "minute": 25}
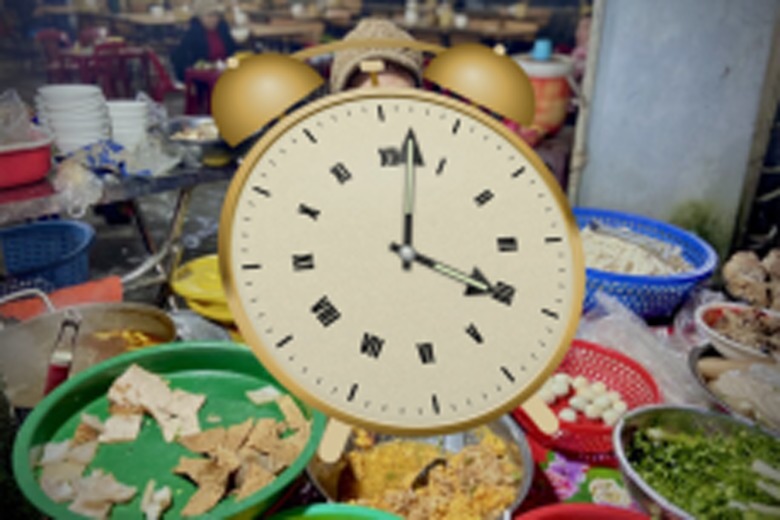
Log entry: {"hour": 4, "minute": 2}
